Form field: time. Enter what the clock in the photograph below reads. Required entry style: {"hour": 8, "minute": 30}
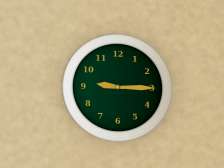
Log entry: {"hour": 9, "minute": 15}
